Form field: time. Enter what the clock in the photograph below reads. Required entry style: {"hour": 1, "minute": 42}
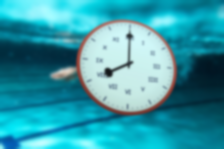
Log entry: {"hour": 8, "minute": 0}
